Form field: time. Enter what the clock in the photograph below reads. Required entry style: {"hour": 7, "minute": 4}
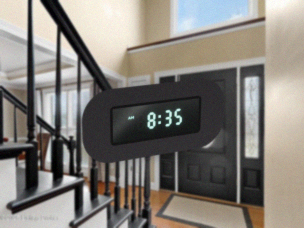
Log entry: {"hour": 8, "minute": 35}
